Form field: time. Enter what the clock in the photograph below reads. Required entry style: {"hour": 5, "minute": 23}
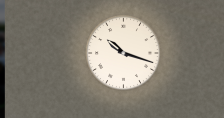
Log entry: {"hour": 10, "minute": 18}
